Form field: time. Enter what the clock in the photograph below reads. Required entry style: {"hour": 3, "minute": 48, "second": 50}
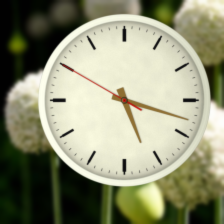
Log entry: {"hour": 5, "minute": 17, "second": 50}
